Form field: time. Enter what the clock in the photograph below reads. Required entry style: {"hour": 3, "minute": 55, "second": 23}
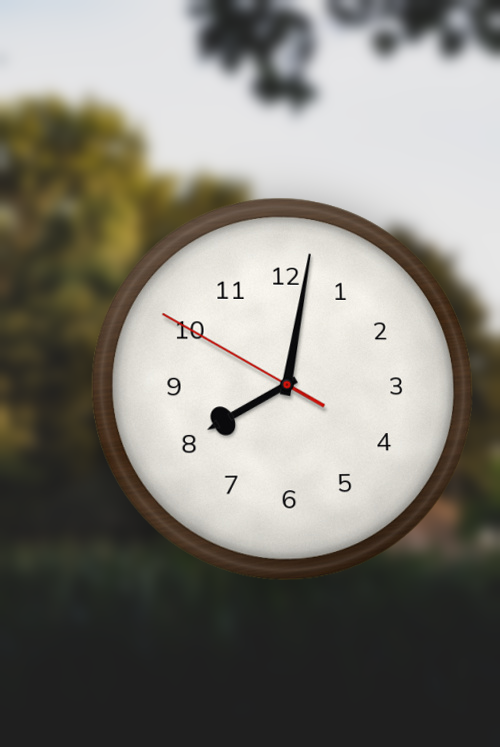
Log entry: {"hour": 8, "minute": 1, "second": 50}
